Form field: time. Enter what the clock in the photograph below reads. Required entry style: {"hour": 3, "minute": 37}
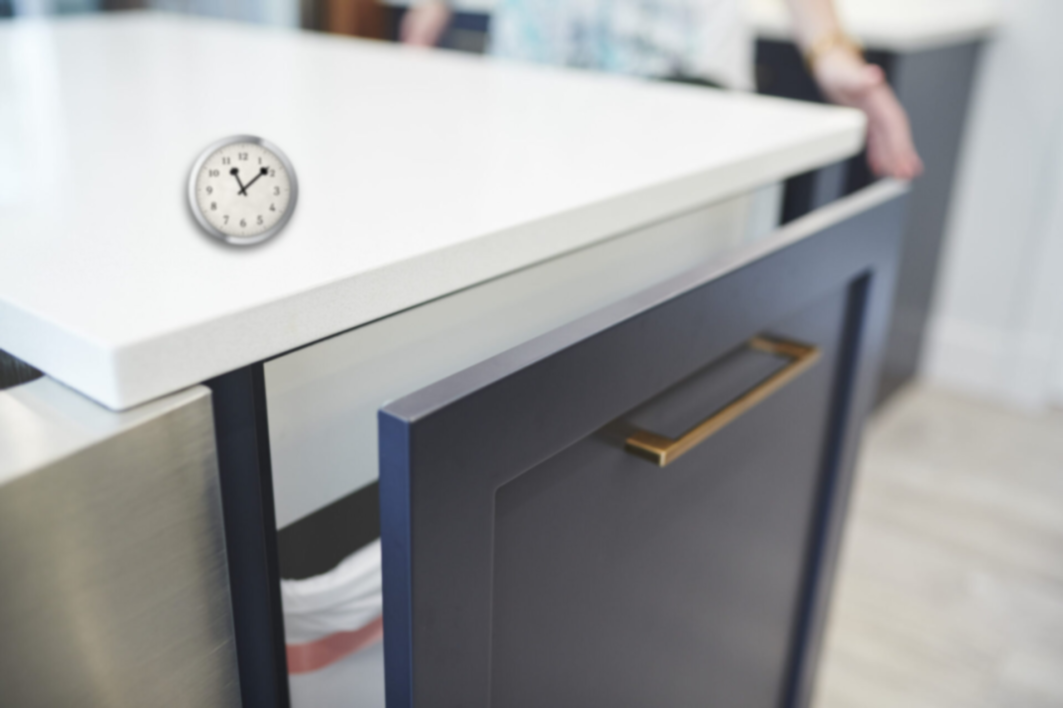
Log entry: {"hour": 11, "minute": 8}
